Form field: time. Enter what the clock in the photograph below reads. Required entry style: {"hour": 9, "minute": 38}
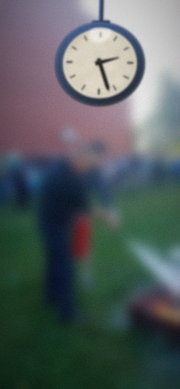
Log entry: {"hour": 2, "minute": 27}
